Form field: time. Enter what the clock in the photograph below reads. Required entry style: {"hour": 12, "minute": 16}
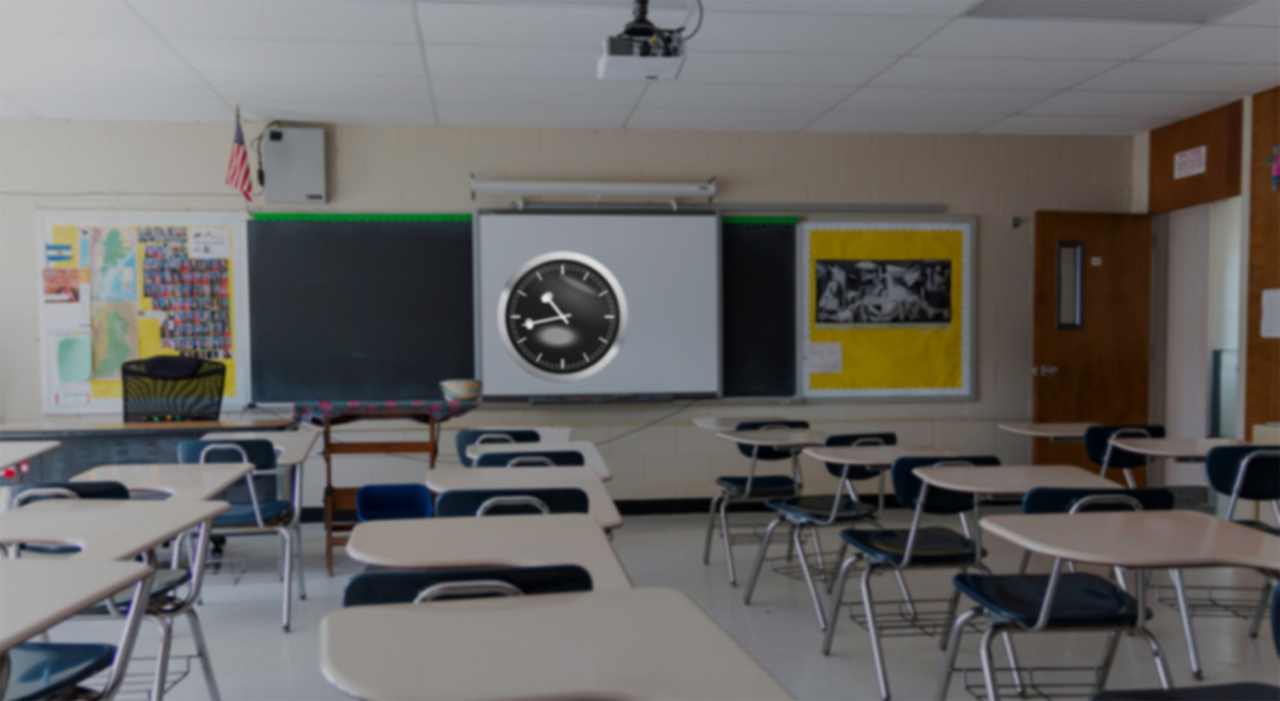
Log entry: {"hour": 10, "minute": 43}
